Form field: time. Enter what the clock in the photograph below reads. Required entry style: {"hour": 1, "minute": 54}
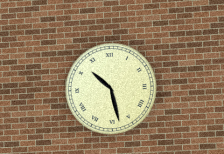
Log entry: {"hour": 10, "minute": 28}
